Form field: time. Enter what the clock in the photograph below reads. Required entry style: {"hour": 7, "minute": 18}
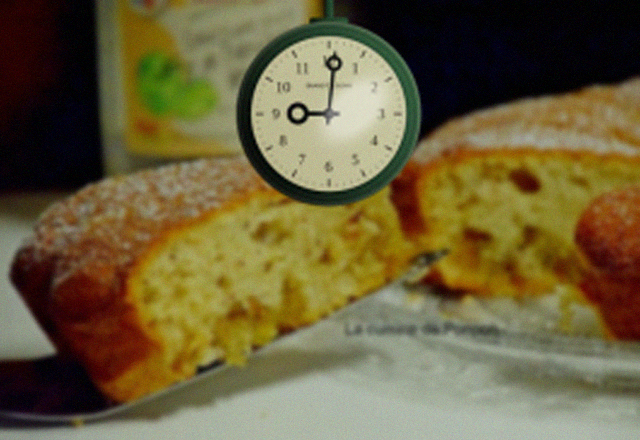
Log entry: {"hour": 9, "minute": 1}
